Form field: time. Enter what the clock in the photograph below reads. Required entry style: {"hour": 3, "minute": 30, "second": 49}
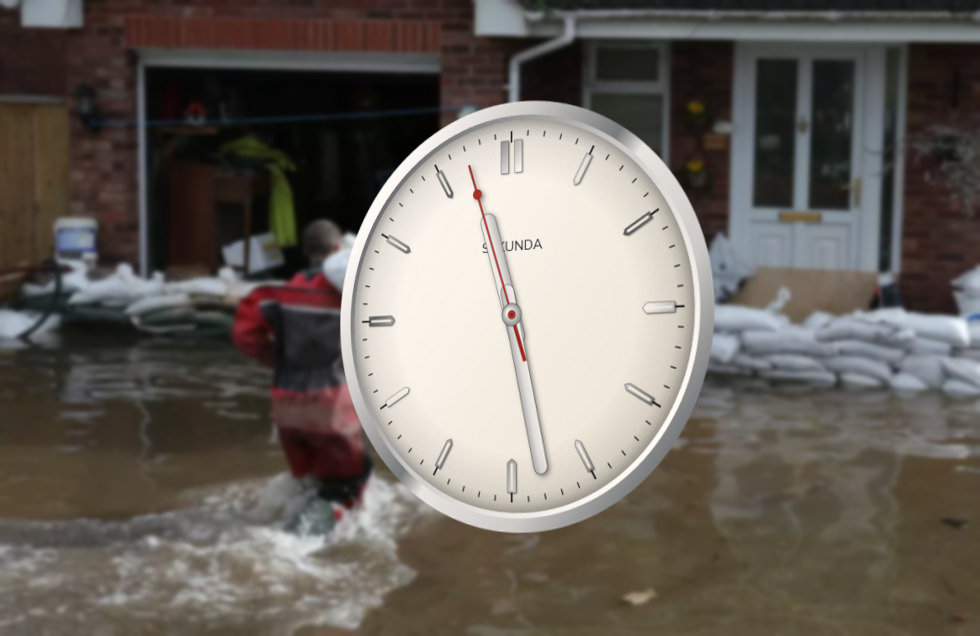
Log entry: {"hour": 11, "minute": 27, "second": 57}
